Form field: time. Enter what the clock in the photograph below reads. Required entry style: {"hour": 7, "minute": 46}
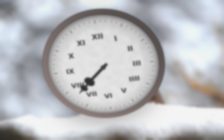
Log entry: {"hour": 7, "minute": 38}
